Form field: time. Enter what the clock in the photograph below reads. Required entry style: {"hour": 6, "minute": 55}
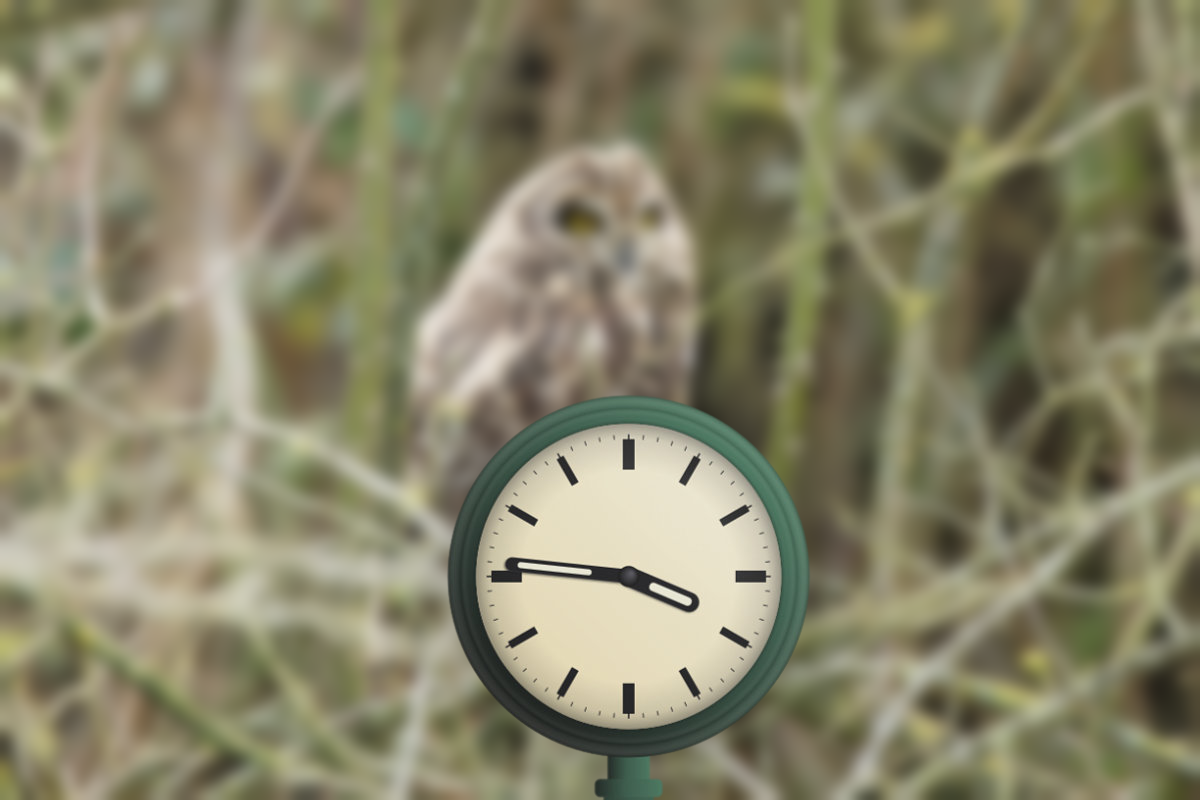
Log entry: {"hour": 3, "minute": 46}
